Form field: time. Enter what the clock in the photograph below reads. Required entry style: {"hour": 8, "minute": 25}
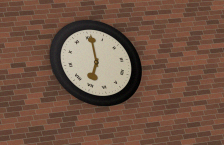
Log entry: {"hour": 7, "minute": 1}
